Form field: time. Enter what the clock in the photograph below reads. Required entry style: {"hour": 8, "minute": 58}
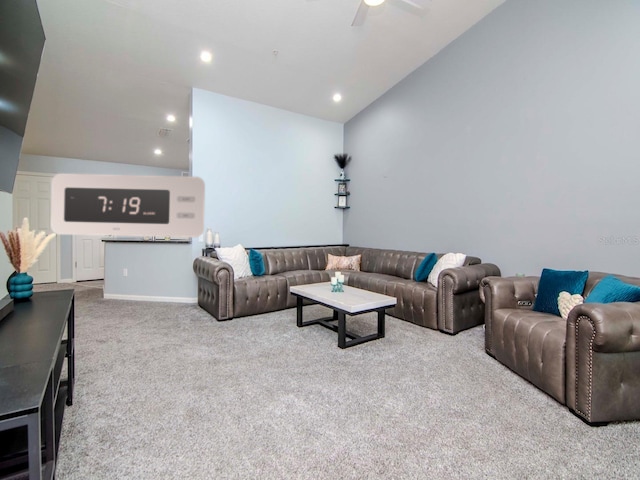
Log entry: {"hour": 7, "minute": 19}
